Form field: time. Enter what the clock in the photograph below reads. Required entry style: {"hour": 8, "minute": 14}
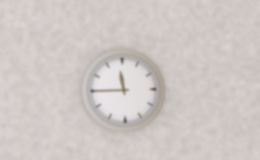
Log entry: {"hour": 11, "minute": 45}
